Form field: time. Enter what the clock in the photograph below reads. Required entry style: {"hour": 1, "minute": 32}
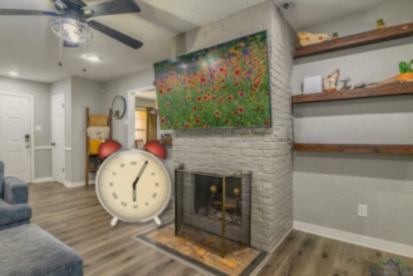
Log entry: {"hour": 6, "minute": 5}
